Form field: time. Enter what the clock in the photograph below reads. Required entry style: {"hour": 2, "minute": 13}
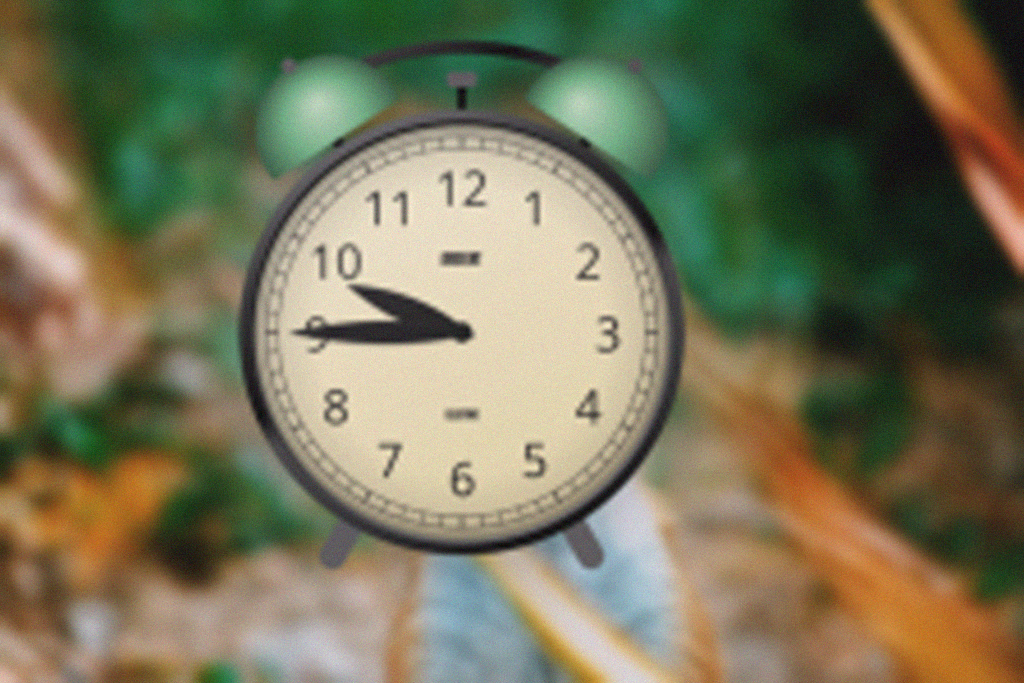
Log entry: {"hour": 9, "minute": 45}
